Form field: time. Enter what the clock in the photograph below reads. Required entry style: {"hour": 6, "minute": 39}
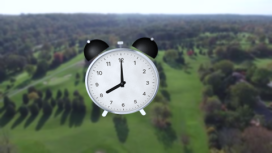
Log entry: {"hour": 8, "minute": 0}
